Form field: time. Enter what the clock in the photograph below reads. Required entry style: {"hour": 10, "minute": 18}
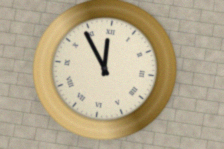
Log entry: {"hour": 11, "minute": 54}
